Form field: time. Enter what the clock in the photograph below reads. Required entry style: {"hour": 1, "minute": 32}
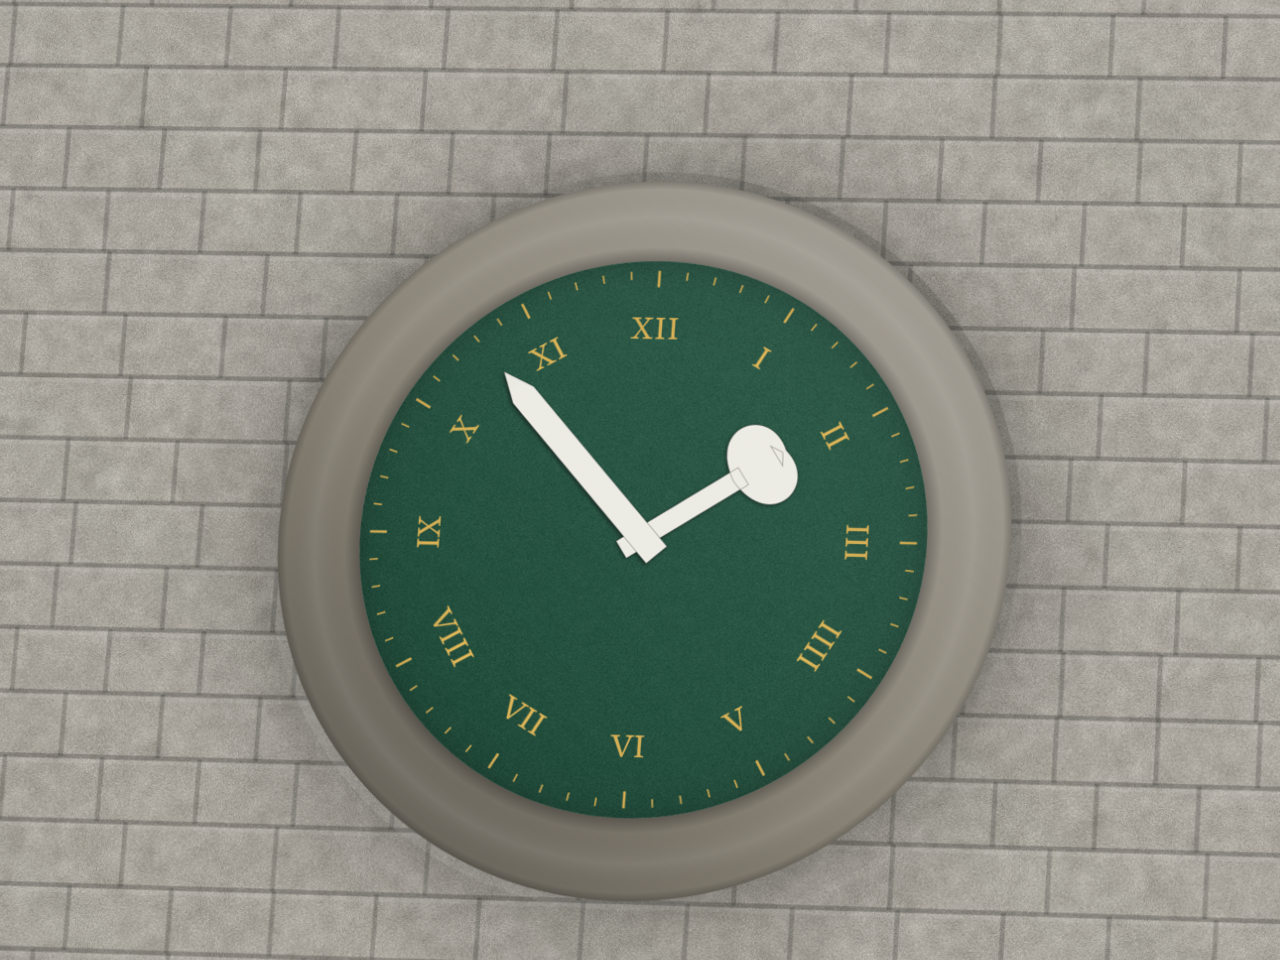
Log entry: {"hour": 1, "minute": 53}
